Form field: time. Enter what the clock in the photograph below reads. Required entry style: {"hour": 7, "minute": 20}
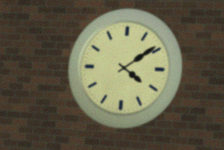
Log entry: {"hour": 4, "minute": 9}
